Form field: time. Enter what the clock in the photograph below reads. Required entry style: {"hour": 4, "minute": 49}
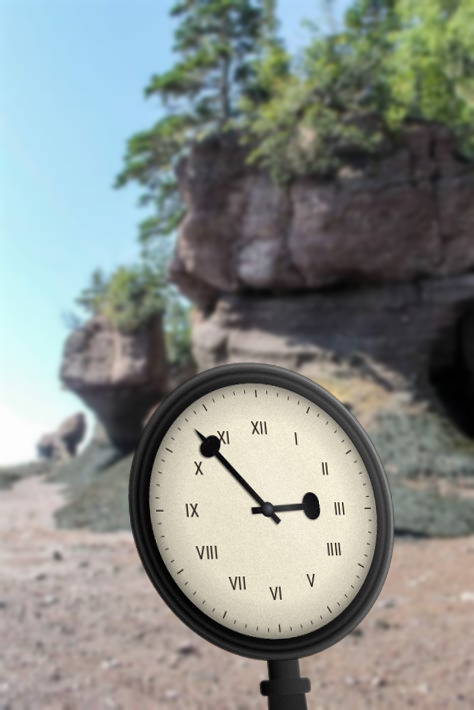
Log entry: {"hour": 2, "minute": 53}
